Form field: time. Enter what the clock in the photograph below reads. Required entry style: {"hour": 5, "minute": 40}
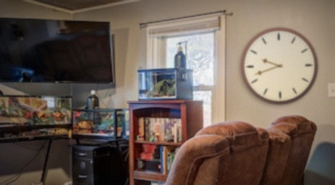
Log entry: {"hour": 9, "minute": 42}
